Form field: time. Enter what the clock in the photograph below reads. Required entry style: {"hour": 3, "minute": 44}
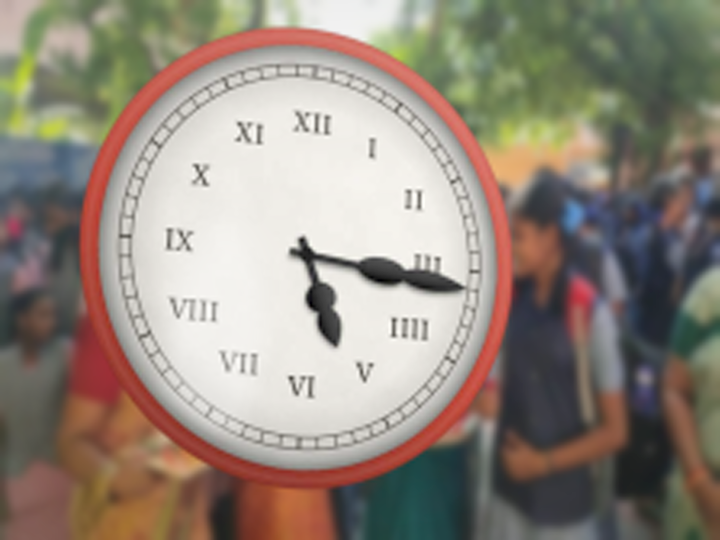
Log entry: {"hour": 5, "minute": 16}
